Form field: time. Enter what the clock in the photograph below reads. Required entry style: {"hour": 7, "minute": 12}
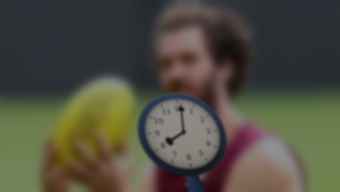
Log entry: {"hour": 8, "minute": 1}
